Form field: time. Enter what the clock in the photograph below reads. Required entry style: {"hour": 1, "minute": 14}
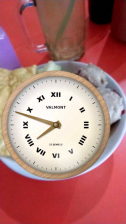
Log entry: {"hour": 7, "minute": 48}
